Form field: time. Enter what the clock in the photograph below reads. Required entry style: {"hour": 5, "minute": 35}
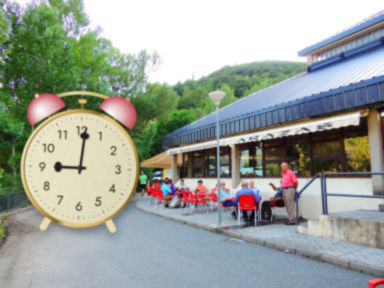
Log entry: {"hour": 9, "minute": 1}
